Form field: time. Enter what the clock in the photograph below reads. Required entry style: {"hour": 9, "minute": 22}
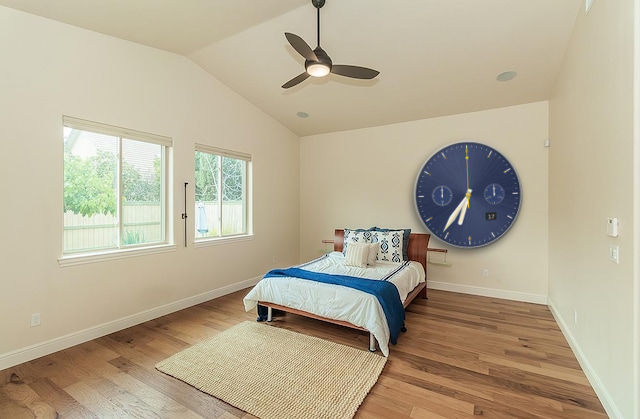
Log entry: {"hour": 6, "minute": 36}
